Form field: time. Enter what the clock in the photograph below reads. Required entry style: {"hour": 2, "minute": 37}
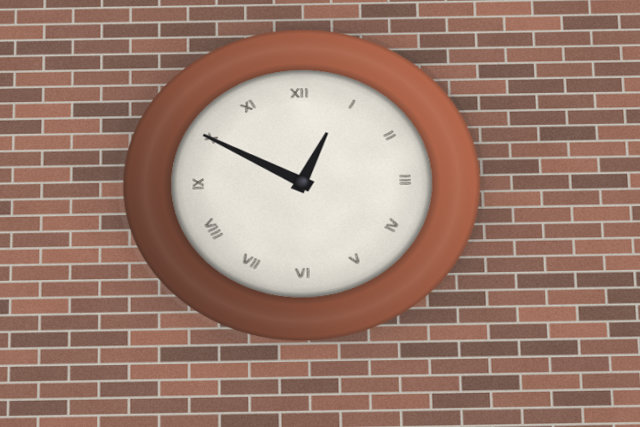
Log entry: {"hour": 12, "minute": 50}
